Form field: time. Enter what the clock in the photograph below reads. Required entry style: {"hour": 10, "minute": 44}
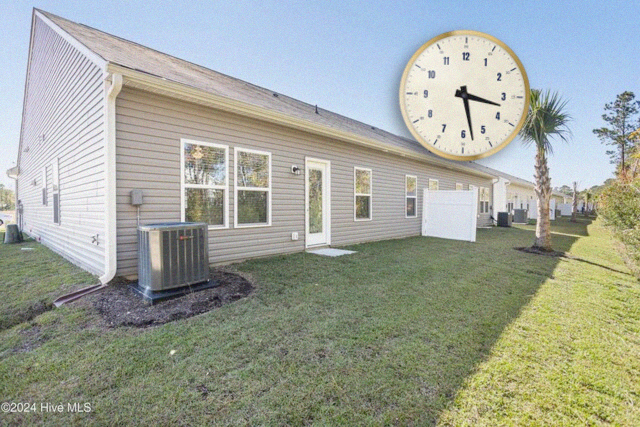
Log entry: {"hour": 3, "minute": 28}
